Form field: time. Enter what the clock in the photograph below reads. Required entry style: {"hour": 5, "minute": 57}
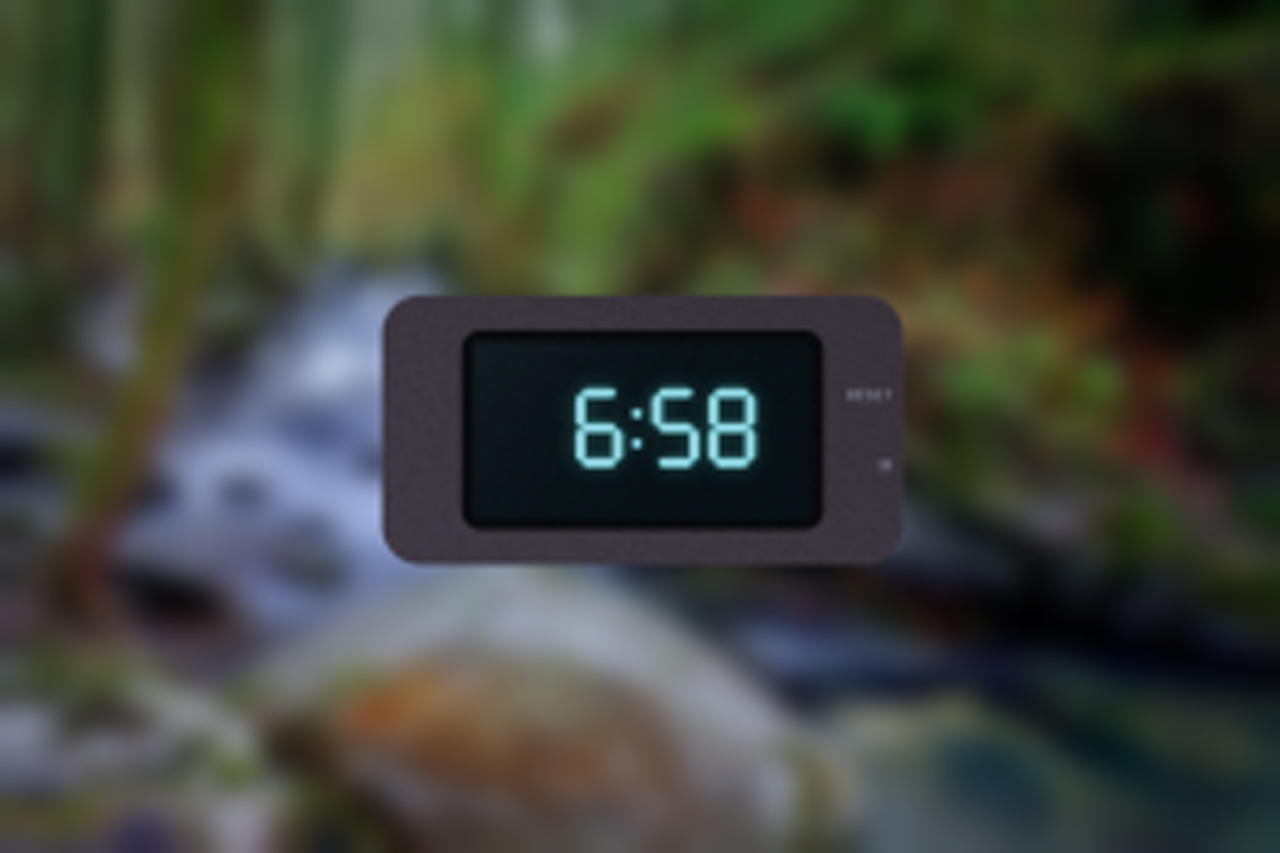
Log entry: {"hour": 6, "minute": 58}
